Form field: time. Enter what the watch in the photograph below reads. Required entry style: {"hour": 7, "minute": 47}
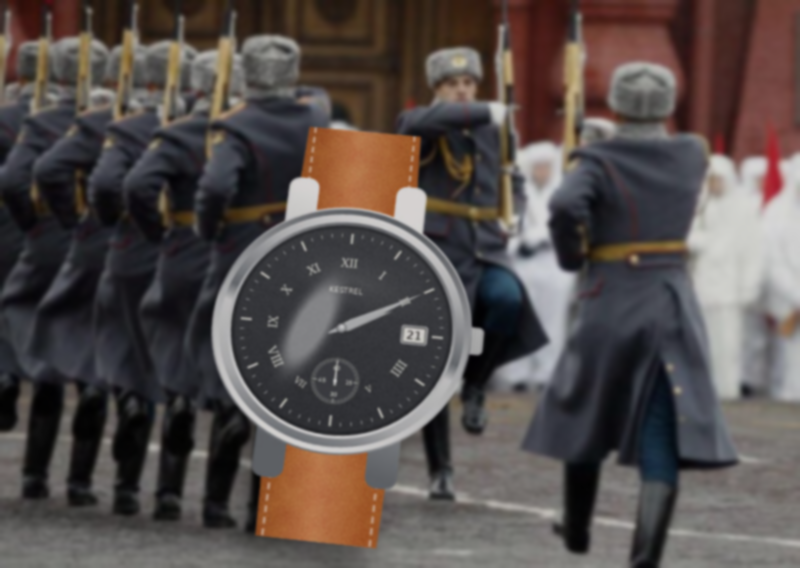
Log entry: {"hour": 2, "minute": 10}
